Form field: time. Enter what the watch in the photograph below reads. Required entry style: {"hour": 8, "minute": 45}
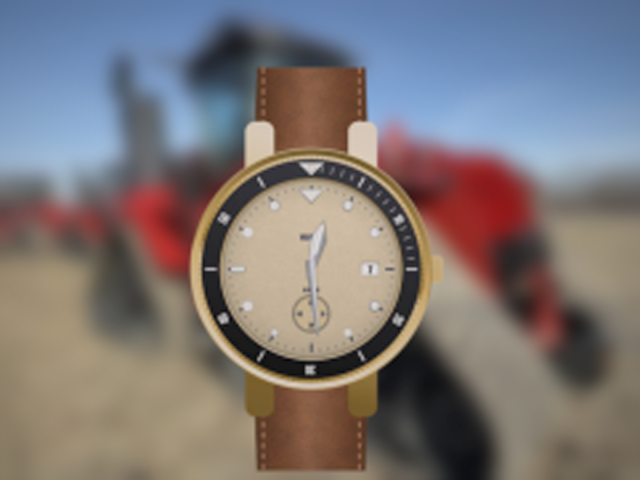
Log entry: {"hour": 12, "minute": 29}
